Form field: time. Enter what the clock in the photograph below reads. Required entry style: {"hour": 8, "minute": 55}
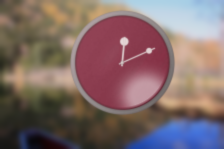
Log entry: {"hour": 12, "minute": 11}
